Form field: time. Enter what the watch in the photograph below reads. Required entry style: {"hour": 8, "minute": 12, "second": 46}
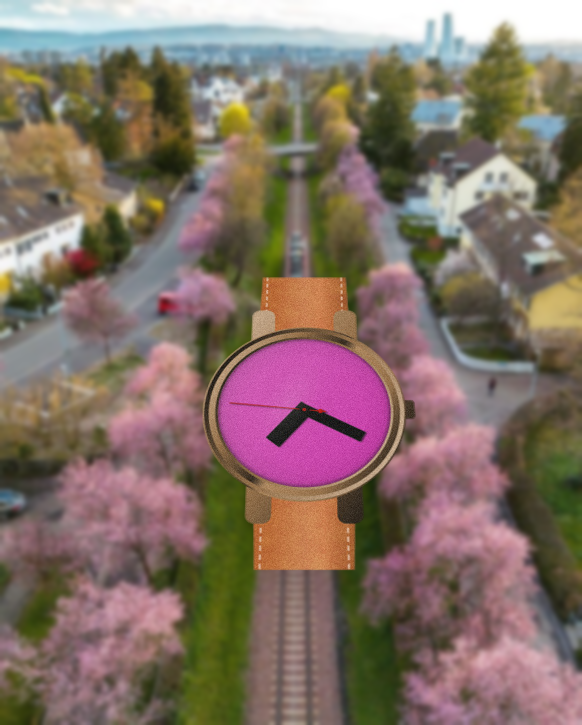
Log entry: {"hour": 7, "minute": 19, "second": 46}
